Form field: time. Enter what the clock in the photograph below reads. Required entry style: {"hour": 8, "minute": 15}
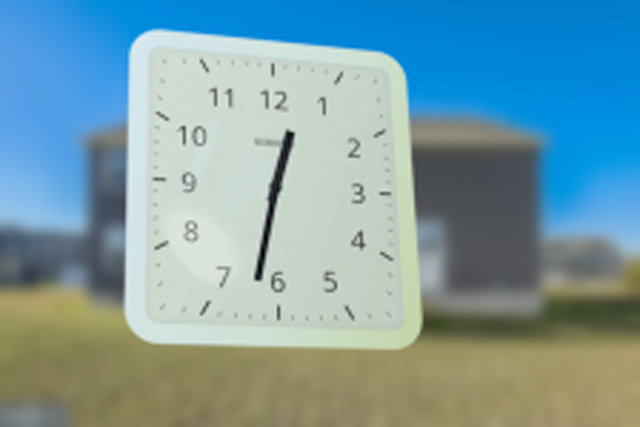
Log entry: {"hour": 12, "minute": 32}
